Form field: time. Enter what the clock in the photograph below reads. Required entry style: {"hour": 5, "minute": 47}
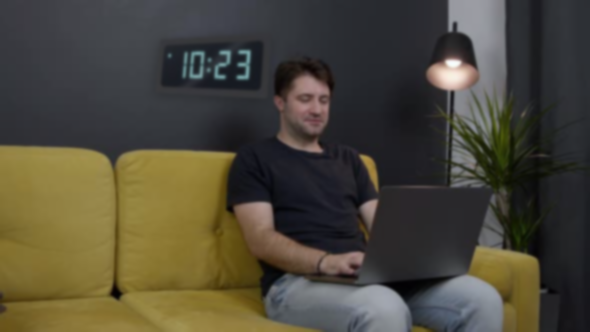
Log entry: {"hour": 10, "minute": 23}
